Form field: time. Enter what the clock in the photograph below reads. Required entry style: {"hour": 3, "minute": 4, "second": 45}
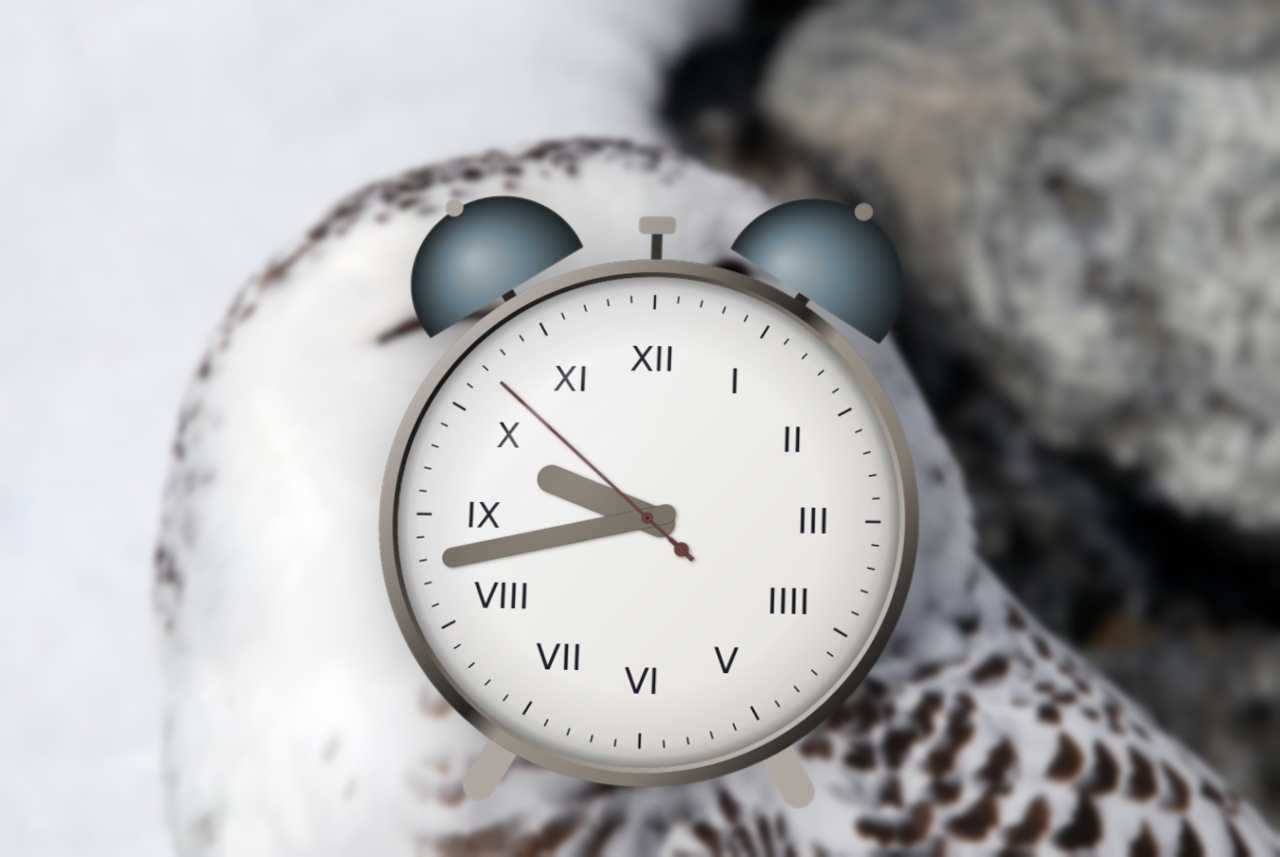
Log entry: {"hour": 9, "minute": 42, "second": 52}
